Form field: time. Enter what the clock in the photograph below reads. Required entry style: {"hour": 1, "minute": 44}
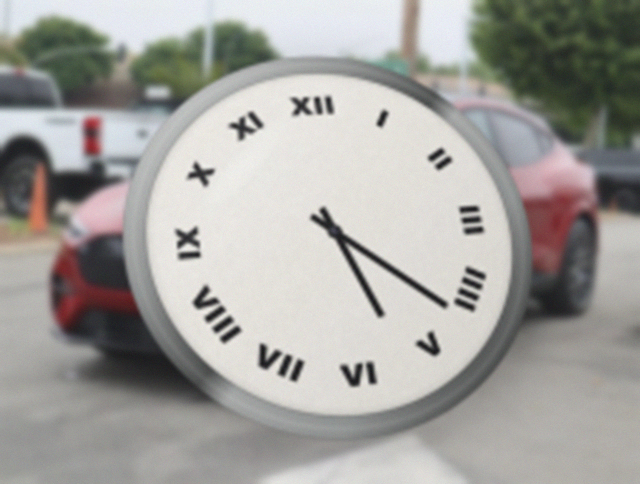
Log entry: {"hour": 5, "minute": 22}
